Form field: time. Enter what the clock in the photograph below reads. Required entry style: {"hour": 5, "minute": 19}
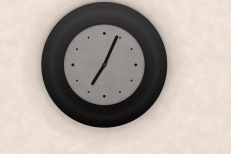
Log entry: {"hour": 7, "minute": 4}
